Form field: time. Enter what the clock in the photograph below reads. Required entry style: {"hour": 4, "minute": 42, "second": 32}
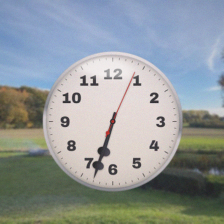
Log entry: {"hour": 6, "minute": 33, "second": 4}
